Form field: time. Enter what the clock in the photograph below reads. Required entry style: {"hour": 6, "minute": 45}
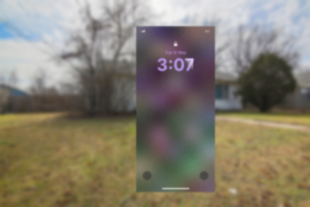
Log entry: {"hour": 3, "minute": 7}
